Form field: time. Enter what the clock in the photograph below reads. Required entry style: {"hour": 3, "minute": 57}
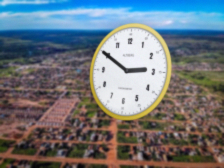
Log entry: {"hour": 2, "minute": 50}
